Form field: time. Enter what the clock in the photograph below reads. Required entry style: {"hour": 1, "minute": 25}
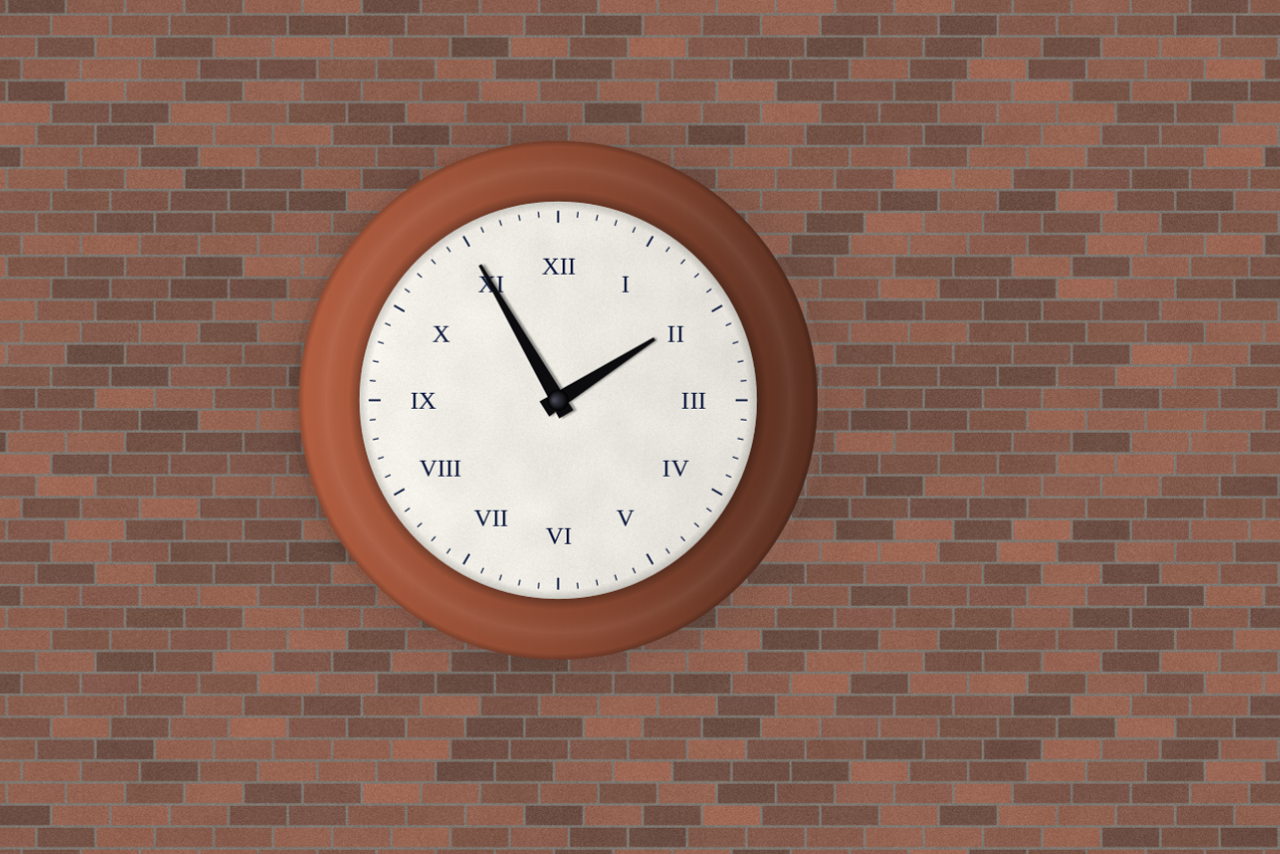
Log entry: {"hour": 1, "minute": 55}
